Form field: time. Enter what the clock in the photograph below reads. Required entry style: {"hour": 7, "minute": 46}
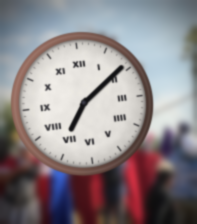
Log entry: {"hour": 7, "minute": 9}
